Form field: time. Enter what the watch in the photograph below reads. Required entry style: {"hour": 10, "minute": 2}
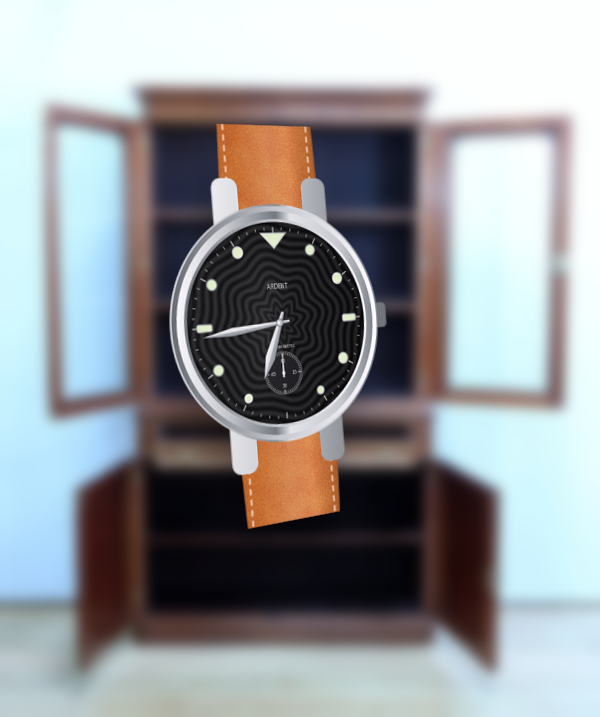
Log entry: {"hour": 6, "minute": 44}
